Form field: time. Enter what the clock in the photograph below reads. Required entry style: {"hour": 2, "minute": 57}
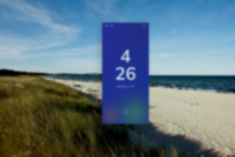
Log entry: {"hour": 4, "minute": 26}
